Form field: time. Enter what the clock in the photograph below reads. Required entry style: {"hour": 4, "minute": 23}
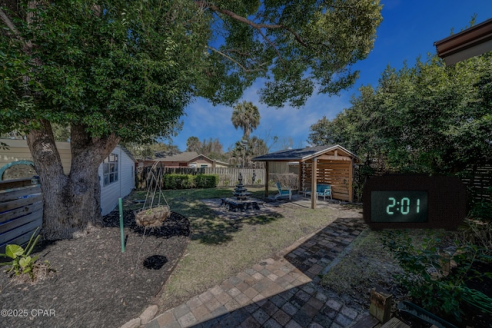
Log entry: {"hour": 2, "minute": 1}
